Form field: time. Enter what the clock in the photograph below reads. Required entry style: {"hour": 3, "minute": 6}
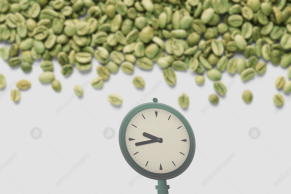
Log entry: {"hour": 9, "minute": 43}
